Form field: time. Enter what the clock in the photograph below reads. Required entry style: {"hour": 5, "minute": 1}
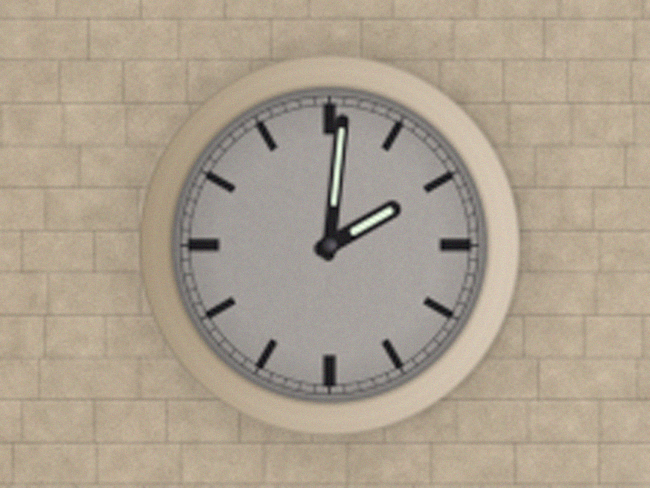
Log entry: {"hour": 2, "minute": 1}
